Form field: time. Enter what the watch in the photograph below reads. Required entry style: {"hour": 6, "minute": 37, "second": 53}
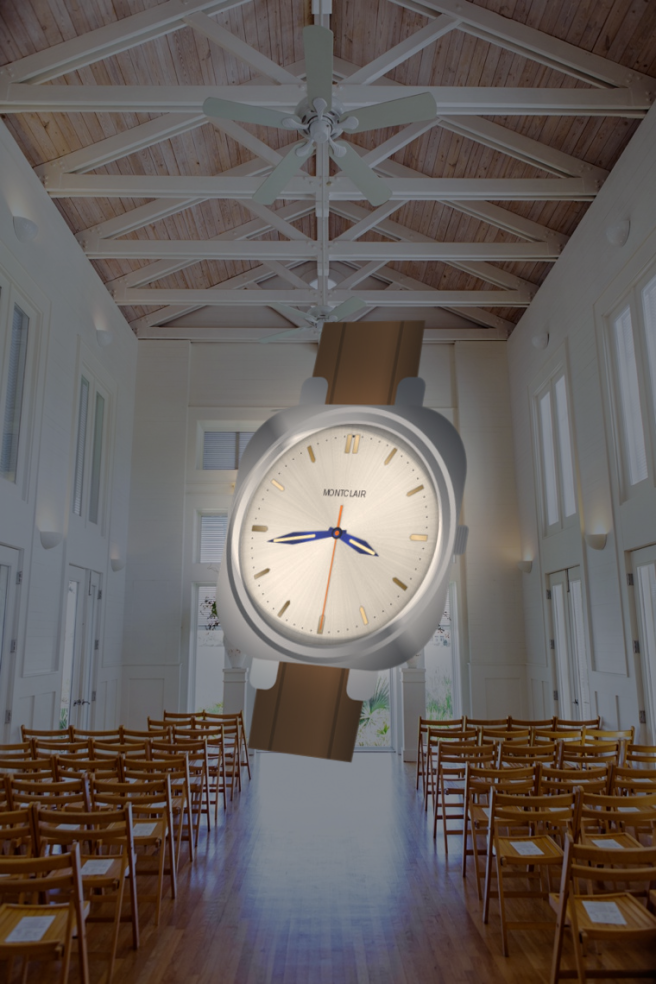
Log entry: {"hour": 3, "minute": 43, "second": 30}
